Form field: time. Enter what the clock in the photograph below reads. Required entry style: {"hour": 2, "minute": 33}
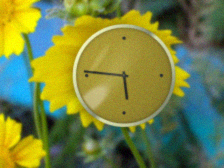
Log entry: {"hour": 5, "minute": 46}
